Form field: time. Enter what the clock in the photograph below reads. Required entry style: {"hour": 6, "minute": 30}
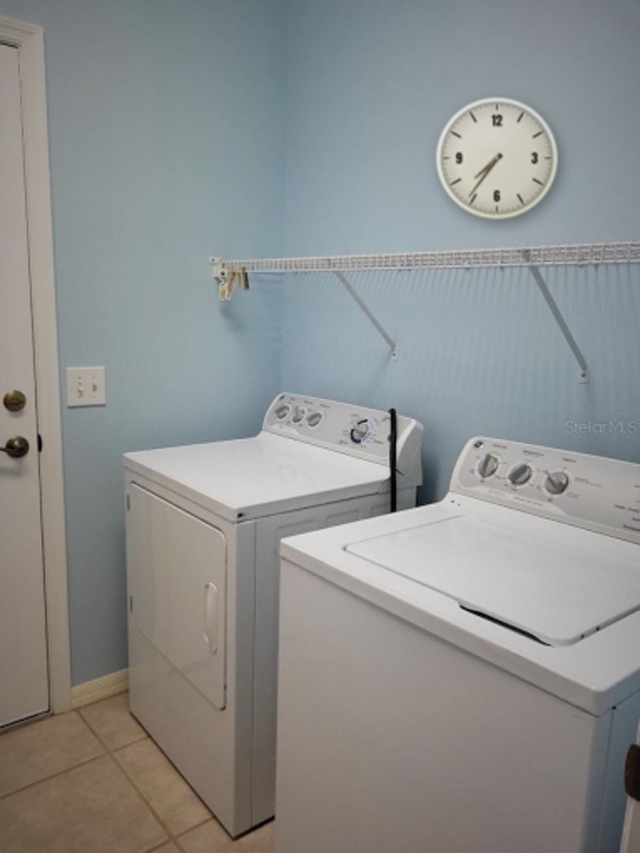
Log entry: {"hour": 7, "minute": 36}
